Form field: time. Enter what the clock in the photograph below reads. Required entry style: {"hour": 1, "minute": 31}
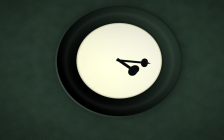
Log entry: {"hour": 4, "minute": 16}
